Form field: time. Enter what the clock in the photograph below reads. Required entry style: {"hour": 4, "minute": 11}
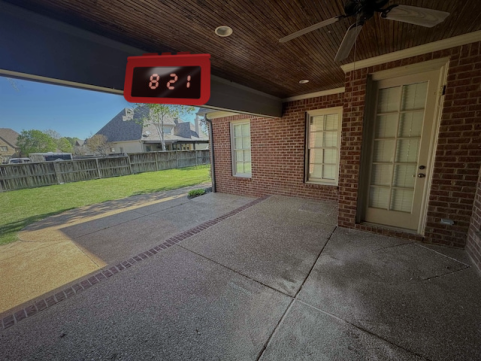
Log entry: {"hour": 8, "minute": 21}
